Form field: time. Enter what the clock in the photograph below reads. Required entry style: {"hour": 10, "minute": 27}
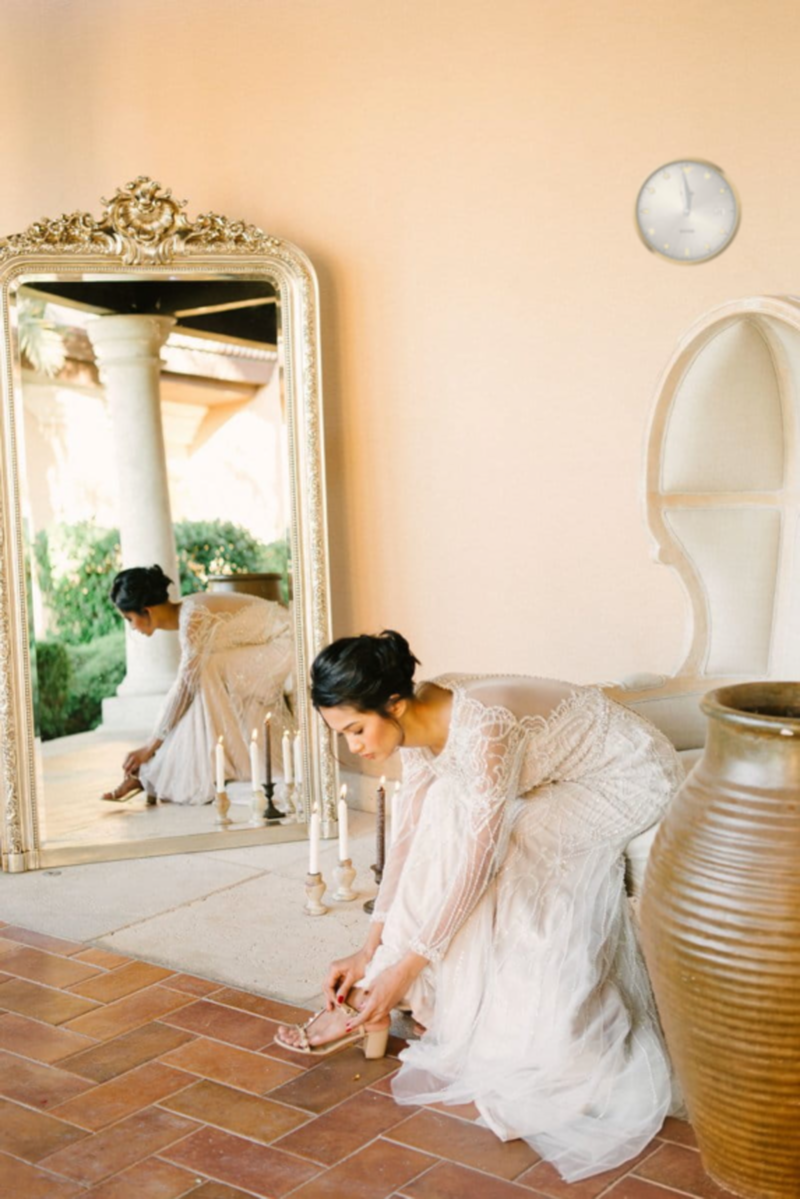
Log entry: {"hour": 11, "minute": 59}
